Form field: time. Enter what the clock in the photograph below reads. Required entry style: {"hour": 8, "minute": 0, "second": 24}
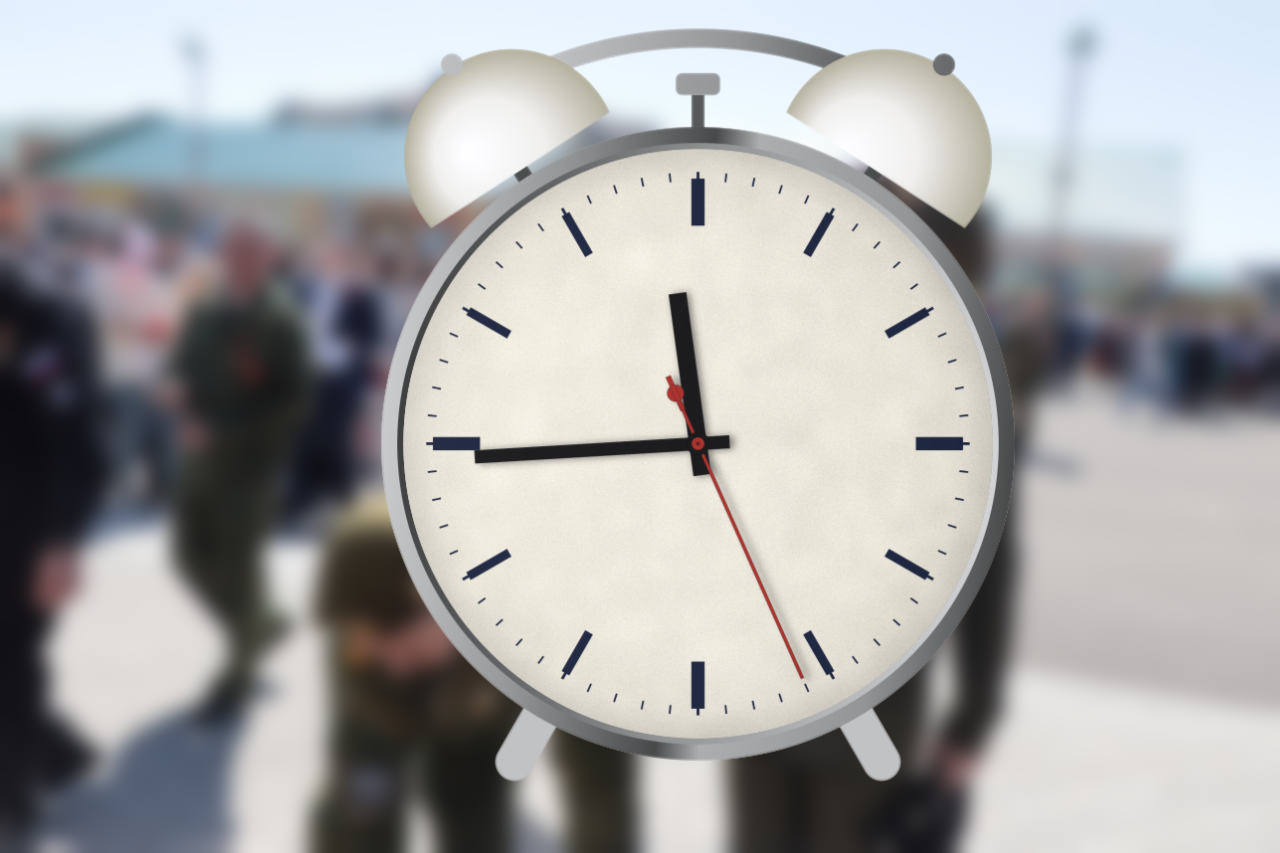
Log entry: {"hour": 11, "minute": 44, "second": 26}
